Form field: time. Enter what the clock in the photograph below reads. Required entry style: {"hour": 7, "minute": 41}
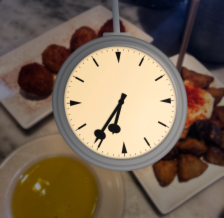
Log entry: {"hour": 6, "minute": 36}
